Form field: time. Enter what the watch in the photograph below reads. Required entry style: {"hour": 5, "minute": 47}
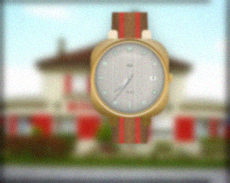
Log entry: {"hour": 7, "minute": 36}
